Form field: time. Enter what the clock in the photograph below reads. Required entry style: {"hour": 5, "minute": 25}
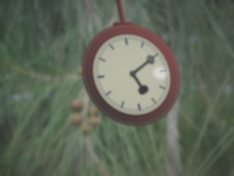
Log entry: {"hour": 5, "minute": 10}
